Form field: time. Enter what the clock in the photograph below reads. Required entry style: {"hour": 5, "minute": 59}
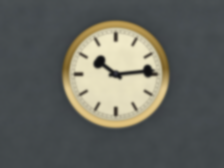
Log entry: {"hour": 10, "minute": 14}
